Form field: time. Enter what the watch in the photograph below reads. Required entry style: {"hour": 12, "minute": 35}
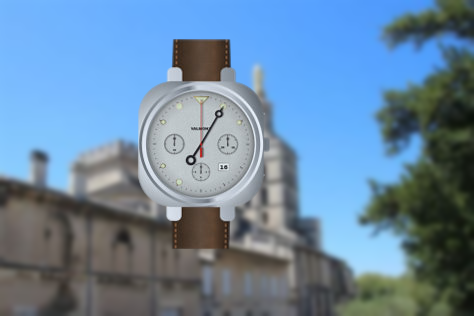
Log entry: {"hour": 7, "minute": 5}
